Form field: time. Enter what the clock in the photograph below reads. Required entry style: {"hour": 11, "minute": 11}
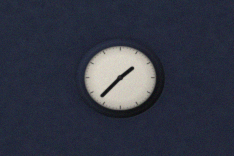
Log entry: {"hour": 1, "minute": 37}
